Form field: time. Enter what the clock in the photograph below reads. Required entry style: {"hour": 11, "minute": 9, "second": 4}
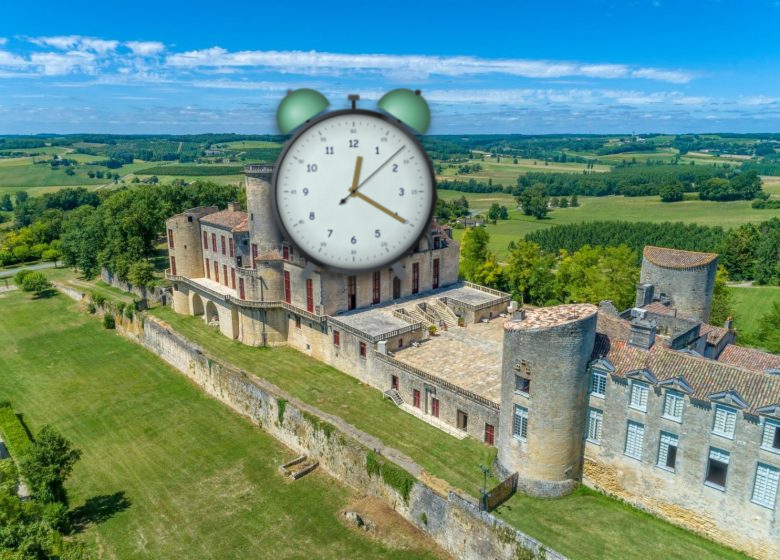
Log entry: {"hour": 12, "minute": 20, "second": 8}
